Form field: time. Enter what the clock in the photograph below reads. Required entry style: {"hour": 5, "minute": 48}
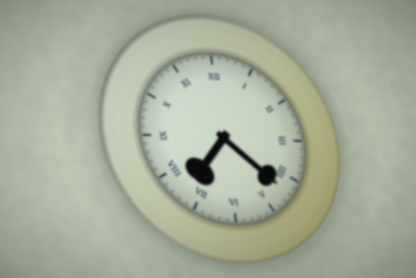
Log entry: {"hour": 7, "minute": 22}
